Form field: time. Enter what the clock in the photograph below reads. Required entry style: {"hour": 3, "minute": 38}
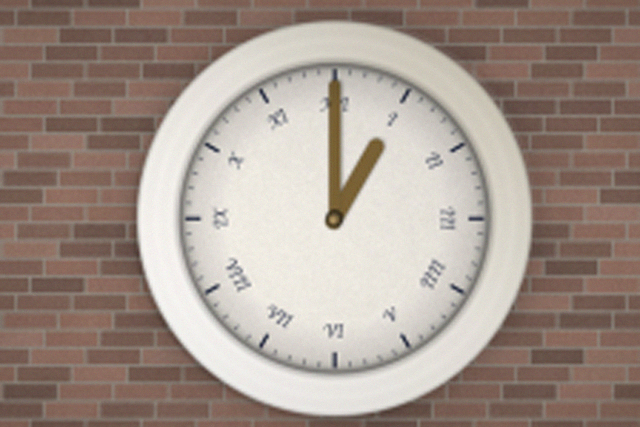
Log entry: {"hour": 1, "minute": 0}
